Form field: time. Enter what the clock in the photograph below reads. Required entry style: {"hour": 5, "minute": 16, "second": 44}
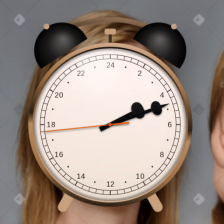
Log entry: {"hour": 4, "minute": 11, "second": 44}
